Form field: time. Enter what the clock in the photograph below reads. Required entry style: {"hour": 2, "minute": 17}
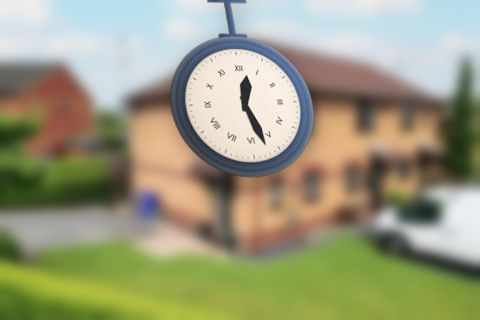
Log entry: {"hour": 12, "minute": 27}
